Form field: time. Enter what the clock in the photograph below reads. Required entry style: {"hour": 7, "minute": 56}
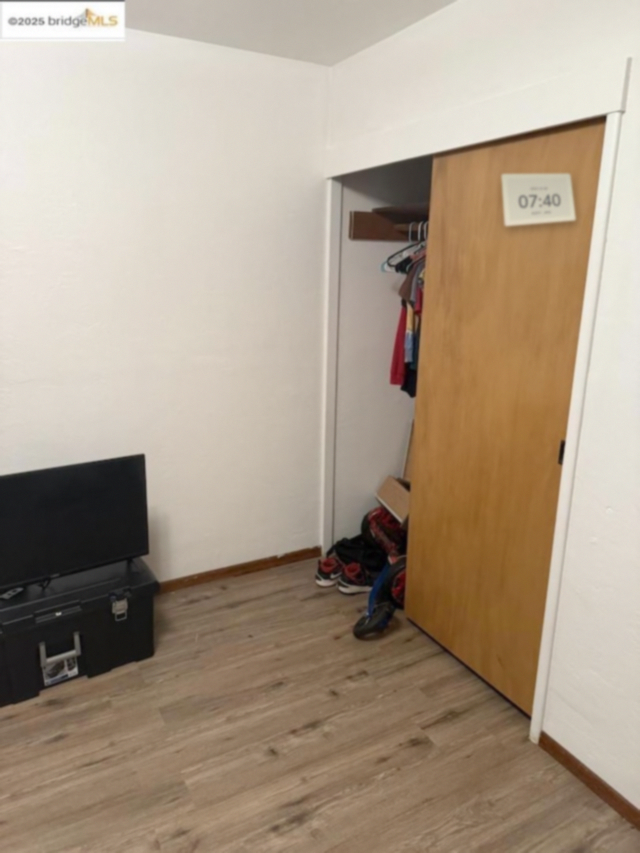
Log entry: {"hour": 7, "minute": 40}
